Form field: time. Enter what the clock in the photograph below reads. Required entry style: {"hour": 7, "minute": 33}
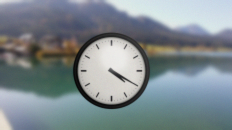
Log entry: {"hour": 4, "minute": 20}
